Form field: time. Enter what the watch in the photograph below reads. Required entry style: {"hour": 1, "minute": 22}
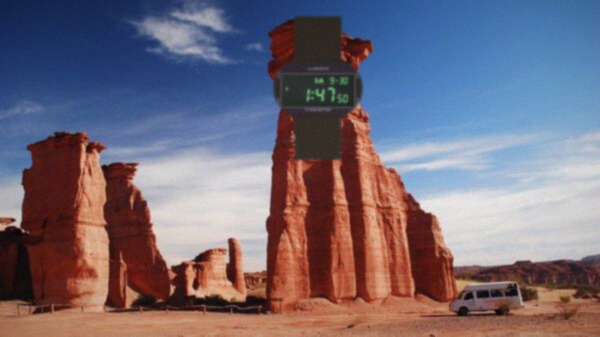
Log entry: {"hour": 1, "minute": 47}
